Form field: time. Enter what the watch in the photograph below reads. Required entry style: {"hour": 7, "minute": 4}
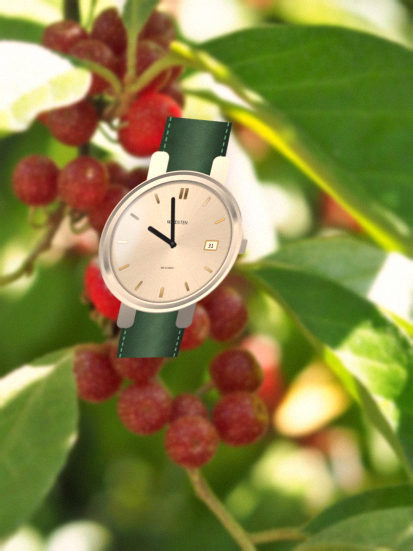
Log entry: {"hour": 9, "minute": 58}
